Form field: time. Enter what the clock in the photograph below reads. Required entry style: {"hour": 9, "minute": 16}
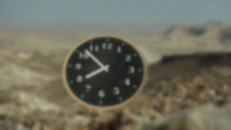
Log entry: {"hour": 7, "minute": 52}
